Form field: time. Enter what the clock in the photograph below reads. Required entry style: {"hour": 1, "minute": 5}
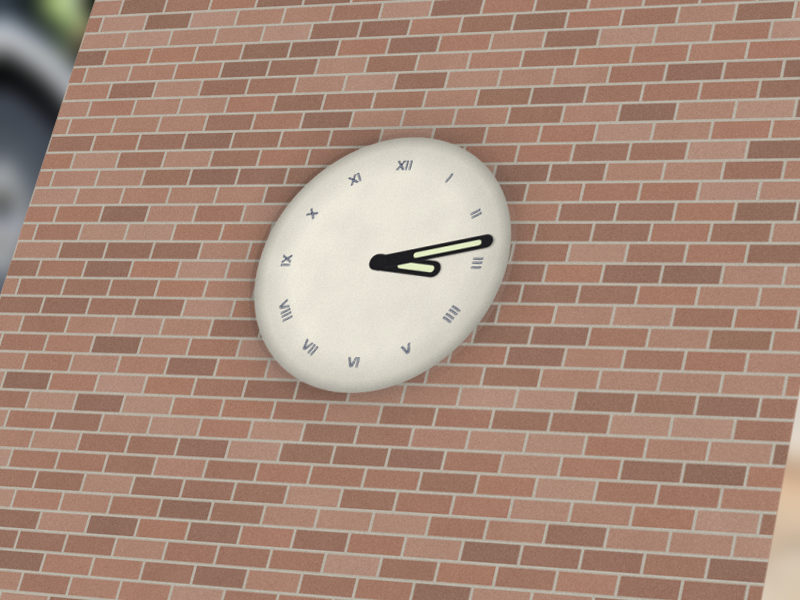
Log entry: {"hour": 3, "minute": 13}
